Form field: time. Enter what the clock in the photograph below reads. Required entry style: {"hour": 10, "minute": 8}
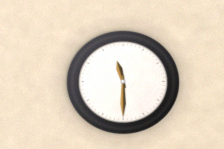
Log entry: {"hour": 11, "minute": 30}
